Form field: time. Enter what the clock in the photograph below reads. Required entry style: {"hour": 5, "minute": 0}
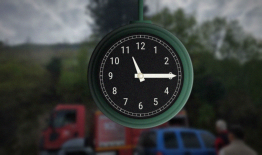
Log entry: {"hour": 11, "minute": 15}
